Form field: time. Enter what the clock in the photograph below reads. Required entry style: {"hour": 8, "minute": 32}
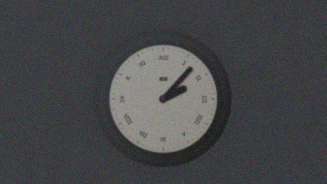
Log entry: {"hour": 2, "minute": 7}
